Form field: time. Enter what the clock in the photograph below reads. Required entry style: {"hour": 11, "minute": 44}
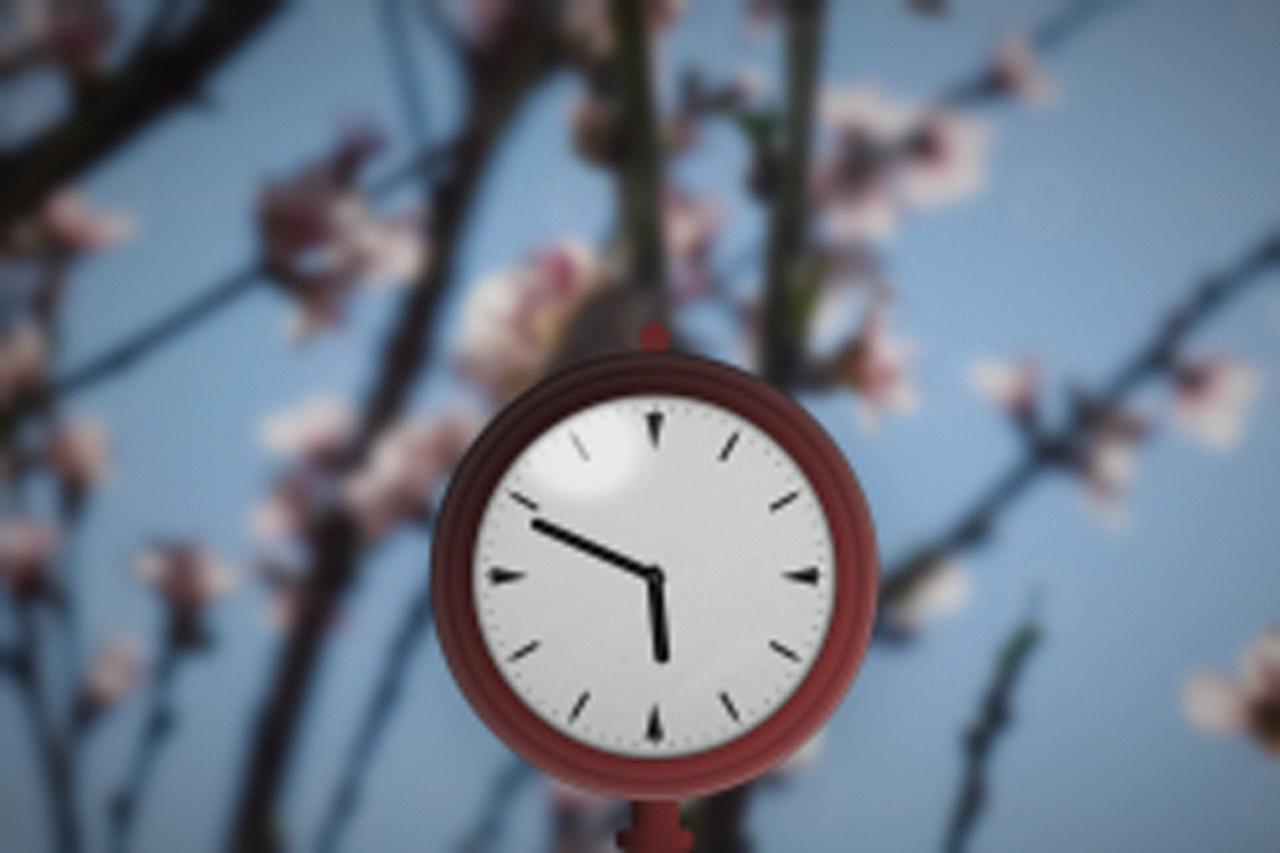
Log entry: {"hour": 5, "minute": 49}
